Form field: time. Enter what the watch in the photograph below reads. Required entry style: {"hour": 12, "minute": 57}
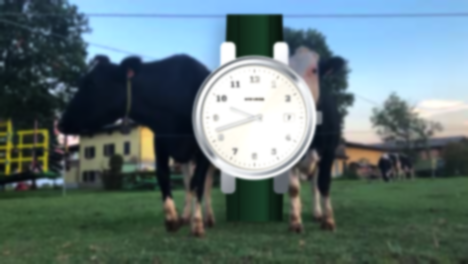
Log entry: {"hour": 9, "minute": 42}
